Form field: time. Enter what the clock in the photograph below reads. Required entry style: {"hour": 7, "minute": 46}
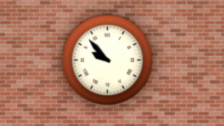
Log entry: {"hour": 9, "minute": 53}
